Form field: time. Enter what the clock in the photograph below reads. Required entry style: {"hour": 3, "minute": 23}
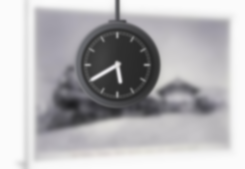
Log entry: {"hour": 5, "minute": 40}
